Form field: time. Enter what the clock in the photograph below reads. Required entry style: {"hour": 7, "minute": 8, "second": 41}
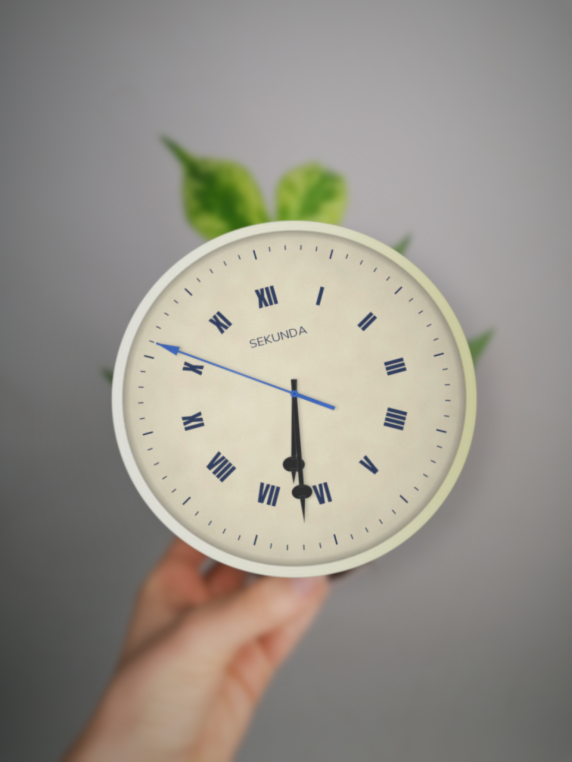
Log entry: {"hour": 6, "minute": 31, "second": 51}
